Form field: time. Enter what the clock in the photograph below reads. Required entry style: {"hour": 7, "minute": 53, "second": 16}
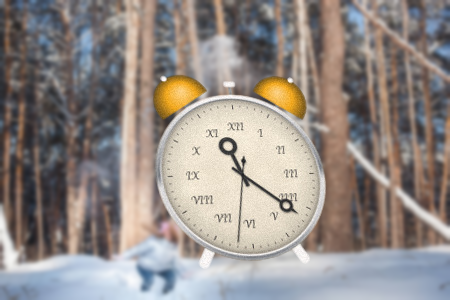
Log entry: {"hour": 11, "minute": 21, "second": 32}
